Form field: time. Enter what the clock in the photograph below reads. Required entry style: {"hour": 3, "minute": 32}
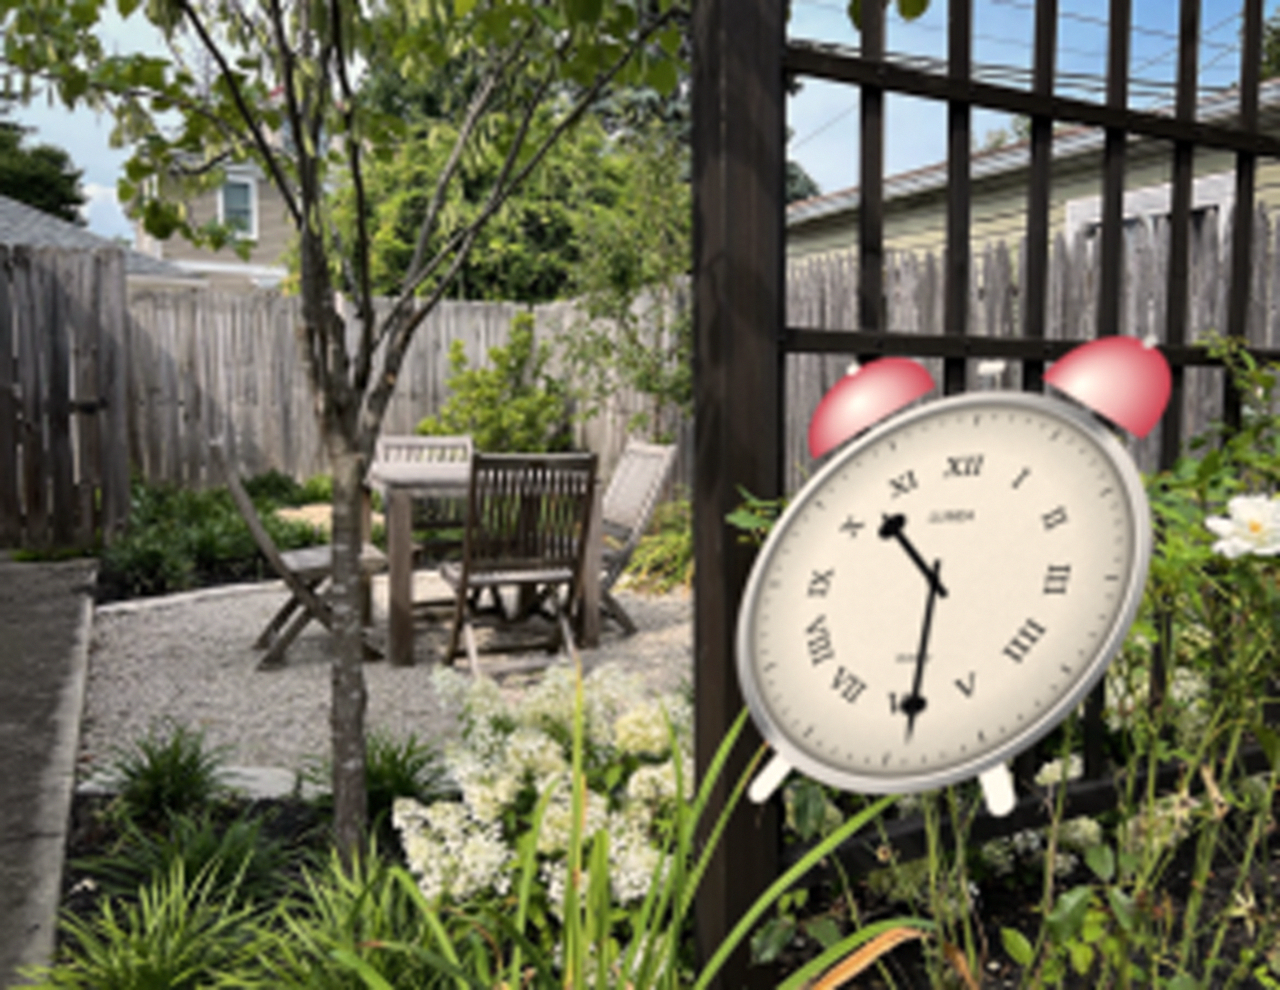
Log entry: {"hour": 10, "minute": 29}
